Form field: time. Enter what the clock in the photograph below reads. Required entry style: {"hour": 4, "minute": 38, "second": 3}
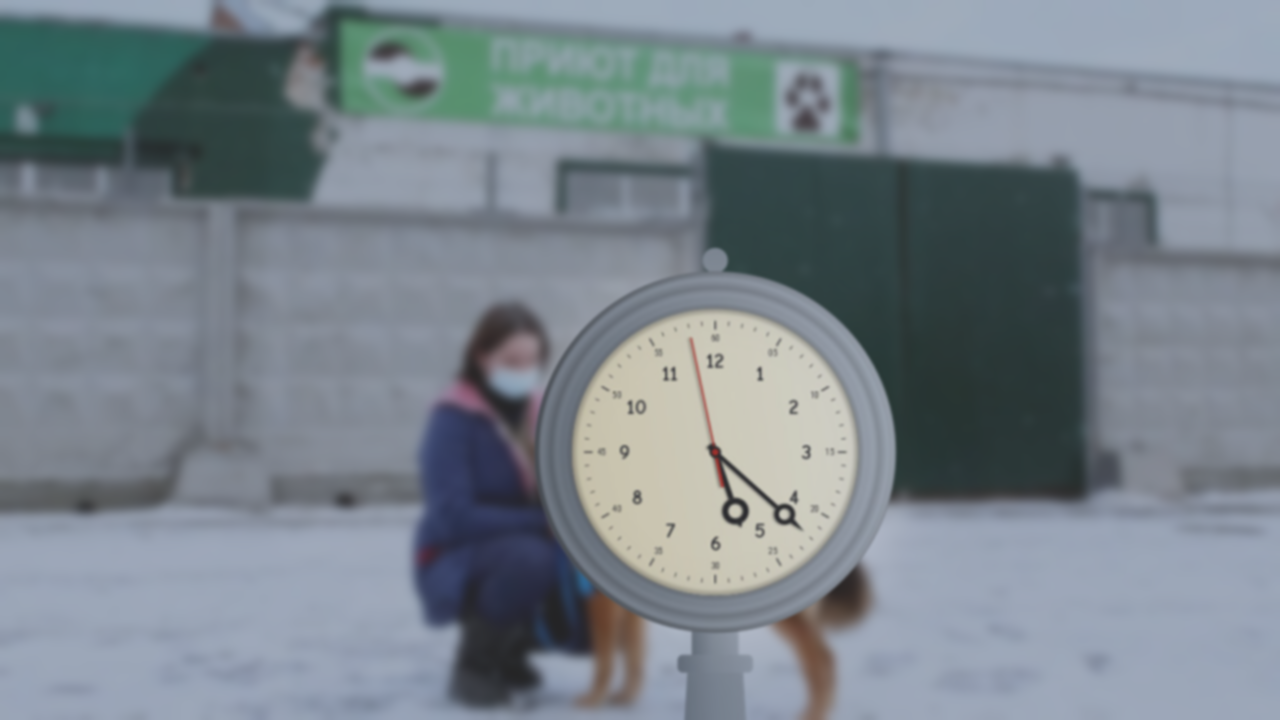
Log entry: {"hour": 5, "minute": 21, "second": 58}
